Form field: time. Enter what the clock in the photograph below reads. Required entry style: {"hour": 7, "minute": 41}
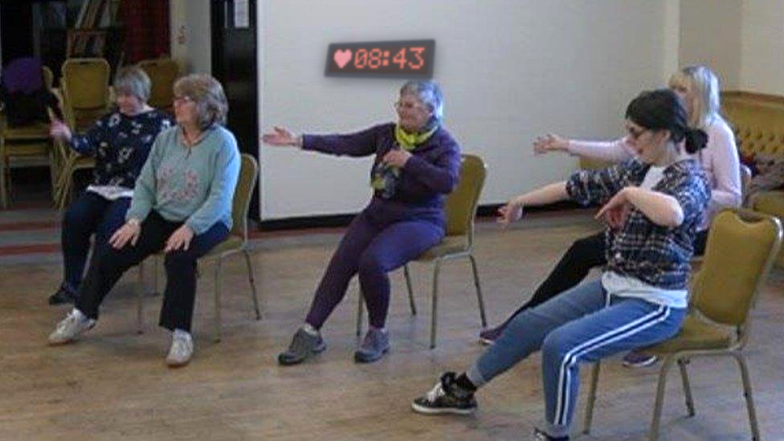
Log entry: {"hour": 8, "minute": 43}
